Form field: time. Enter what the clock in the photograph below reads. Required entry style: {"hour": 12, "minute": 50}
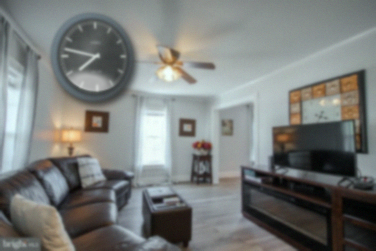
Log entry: {"hour": 7, "minute": 47}
